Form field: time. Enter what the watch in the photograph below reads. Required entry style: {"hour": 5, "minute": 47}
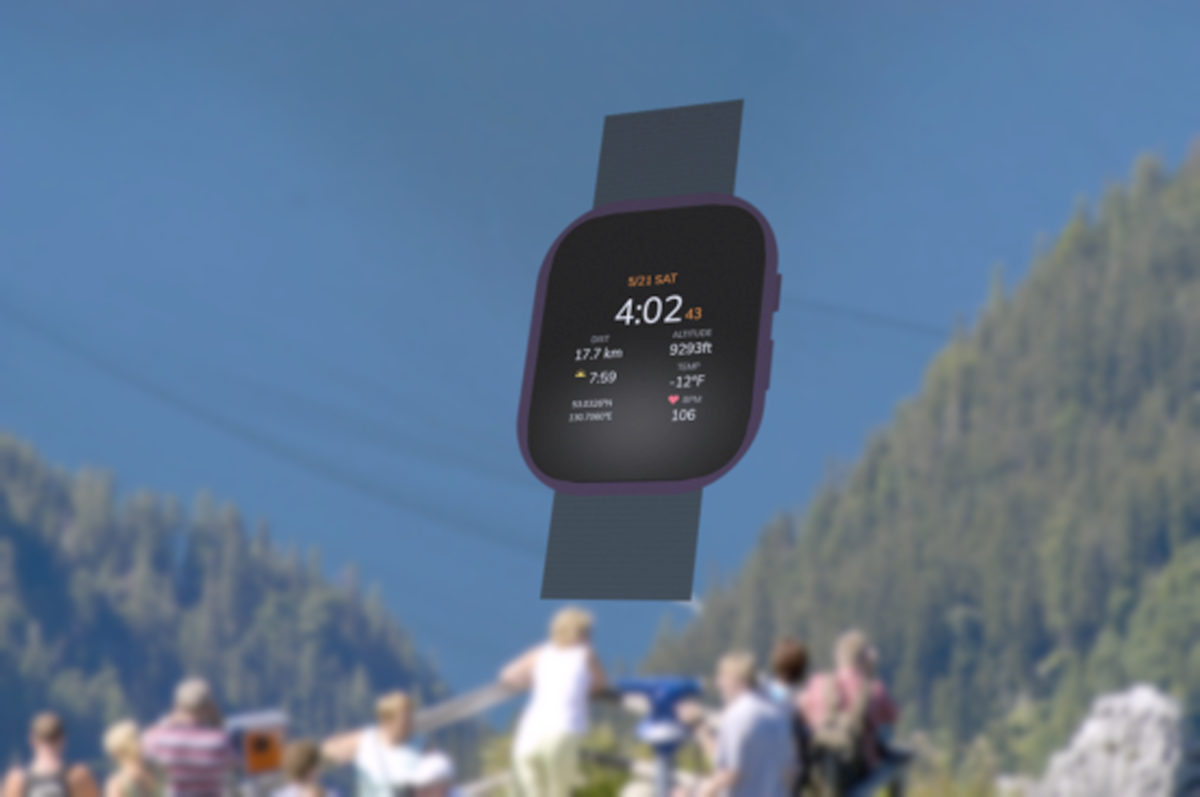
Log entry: {"hour": 4, "minute": 2}
